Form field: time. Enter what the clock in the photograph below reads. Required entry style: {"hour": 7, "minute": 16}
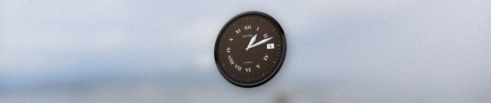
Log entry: {"hour": 1, "minute": 12}
